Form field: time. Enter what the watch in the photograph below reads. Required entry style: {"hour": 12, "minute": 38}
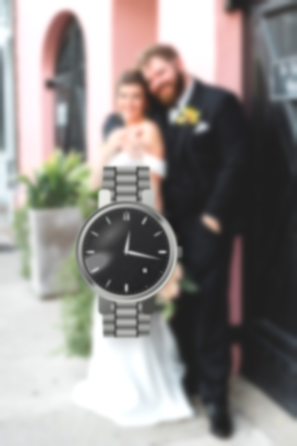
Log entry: {"hour": 12, "minute": 17}
